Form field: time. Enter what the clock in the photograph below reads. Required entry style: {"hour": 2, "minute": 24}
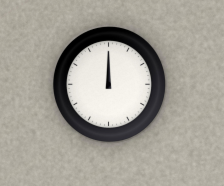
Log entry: {"hour": 12, "minute": 0}
